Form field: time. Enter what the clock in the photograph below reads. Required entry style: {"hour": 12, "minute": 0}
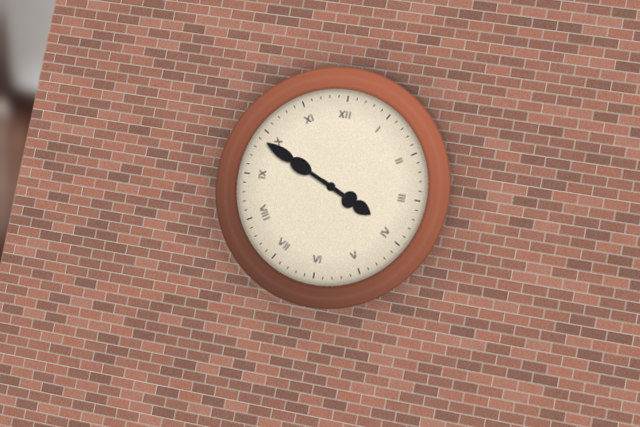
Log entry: {"hour": 3, "minute": 49}
